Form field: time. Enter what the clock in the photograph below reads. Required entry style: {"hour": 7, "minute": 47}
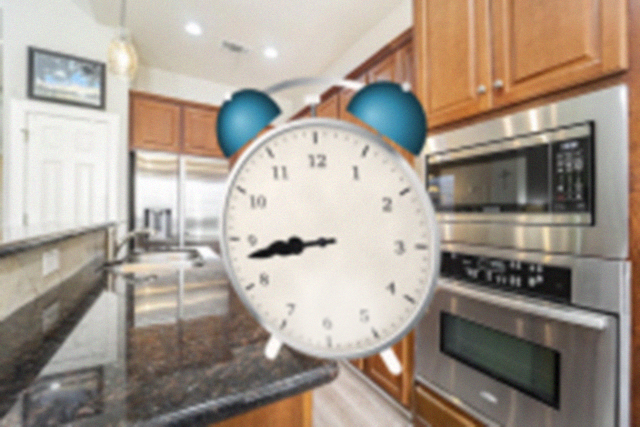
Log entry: {"hour": 8, "minute": 43}
